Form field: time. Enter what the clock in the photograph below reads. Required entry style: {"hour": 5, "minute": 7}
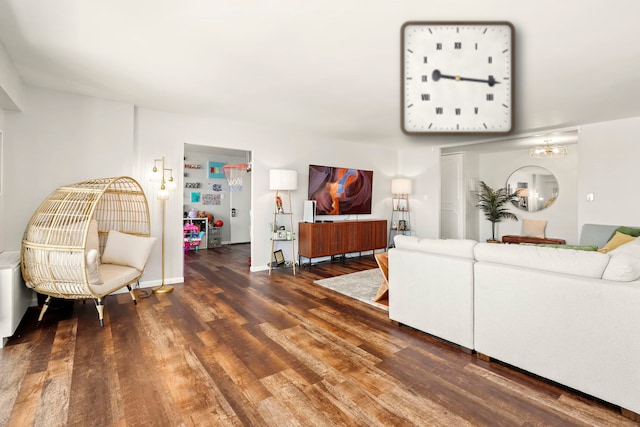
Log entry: {"hour": 9, "minute": 16}
